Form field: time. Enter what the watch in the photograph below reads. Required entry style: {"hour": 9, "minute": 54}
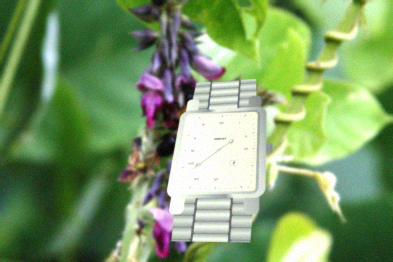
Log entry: {"hour": 1, "minute": 38}
